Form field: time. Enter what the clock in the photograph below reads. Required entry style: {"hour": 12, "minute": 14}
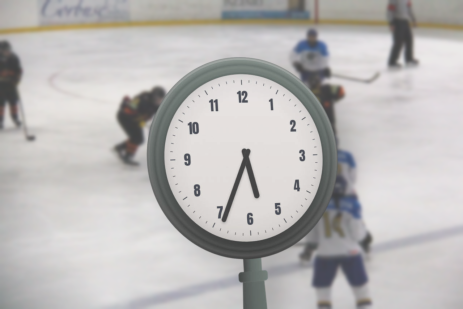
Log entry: {"hour": 5, "minute": 34}
